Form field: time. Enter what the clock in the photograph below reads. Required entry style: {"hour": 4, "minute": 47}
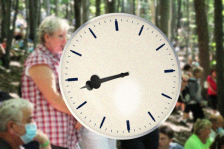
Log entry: {"hour": 8, "minute": 43}
